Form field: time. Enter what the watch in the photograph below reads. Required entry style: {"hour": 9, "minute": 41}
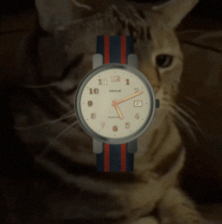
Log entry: {"hour": 5, "minute": 11}
